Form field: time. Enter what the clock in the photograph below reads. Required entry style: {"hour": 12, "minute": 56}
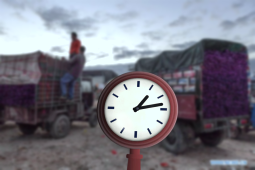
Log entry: {"hour": 1, "minute": 13}
